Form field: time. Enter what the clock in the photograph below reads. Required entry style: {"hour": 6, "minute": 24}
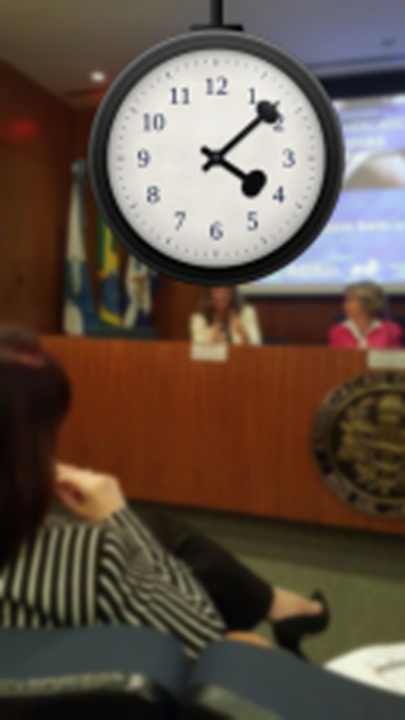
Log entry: {"hour": 4, "minute": 8}
